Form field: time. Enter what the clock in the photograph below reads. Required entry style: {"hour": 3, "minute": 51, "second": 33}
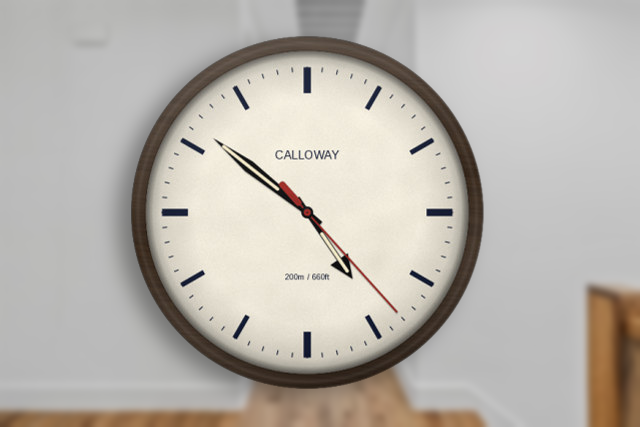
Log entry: {"hour": 4, "minute": 51, "second": 23}
